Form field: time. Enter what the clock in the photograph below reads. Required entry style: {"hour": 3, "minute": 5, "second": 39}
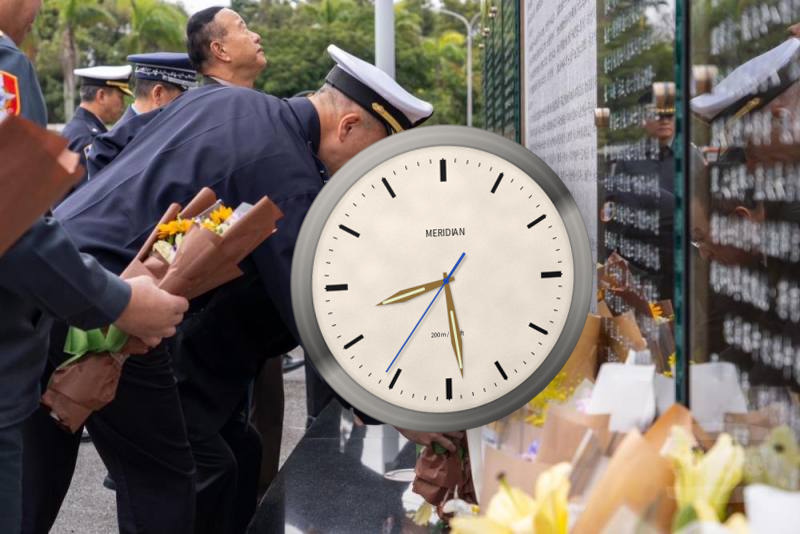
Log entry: {"hour": 8, "minute": 28, "second": 36}
